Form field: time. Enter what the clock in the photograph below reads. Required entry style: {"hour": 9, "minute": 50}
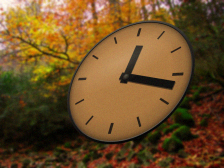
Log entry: {"hour": 12, "minute": 17}
